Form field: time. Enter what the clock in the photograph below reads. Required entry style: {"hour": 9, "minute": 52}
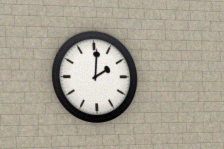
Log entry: {"hour": 2, "minute": 1}
